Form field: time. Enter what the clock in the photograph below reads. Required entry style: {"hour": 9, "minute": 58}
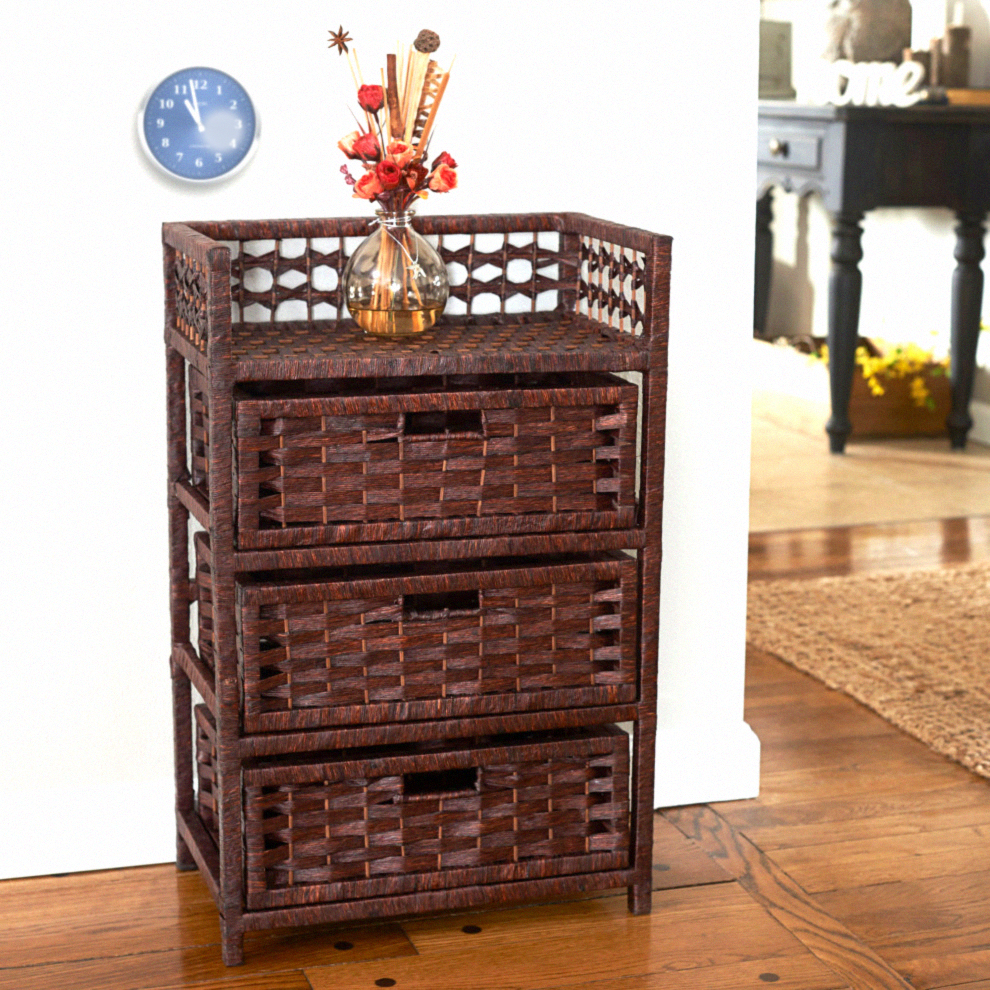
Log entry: {"hour": 10, "minute": 58}
